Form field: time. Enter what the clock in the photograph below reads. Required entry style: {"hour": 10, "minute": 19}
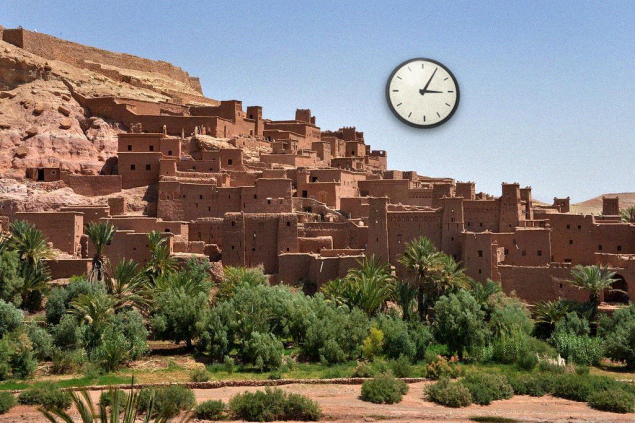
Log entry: {"hour": 3, "minute": 5}
